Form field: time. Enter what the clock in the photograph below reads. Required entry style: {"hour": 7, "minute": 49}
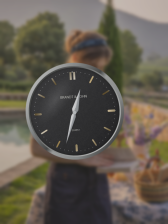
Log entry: {"hour": 12, "minute": 33}
